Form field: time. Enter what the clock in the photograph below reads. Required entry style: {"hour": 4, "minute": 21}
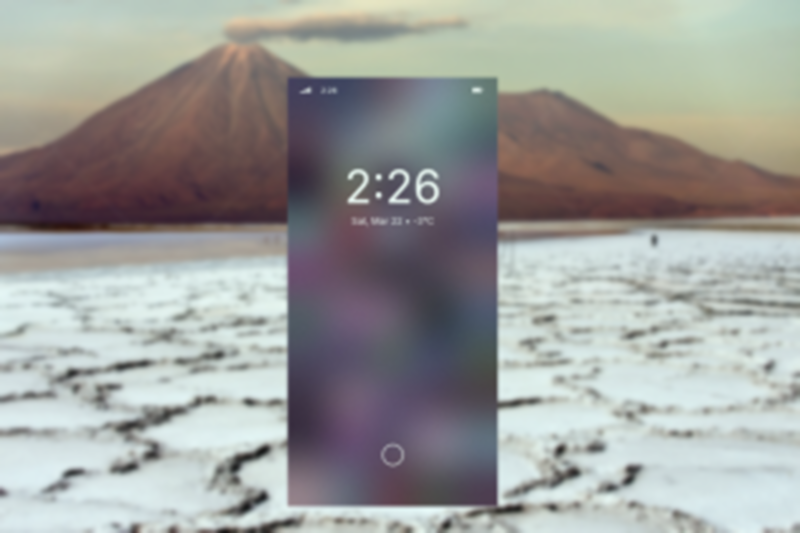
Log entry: {"hour": 2, "minute": 26}
